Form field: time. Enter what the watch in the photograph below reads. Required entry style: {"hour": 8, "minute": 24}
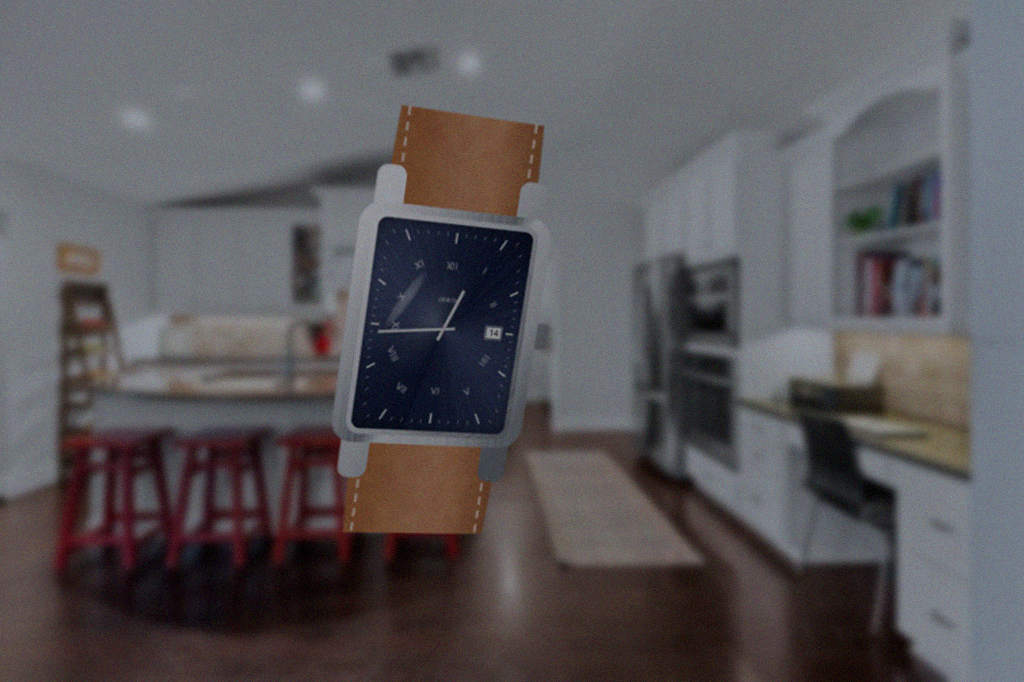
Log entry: {"hour": 12, "minute": 44}
